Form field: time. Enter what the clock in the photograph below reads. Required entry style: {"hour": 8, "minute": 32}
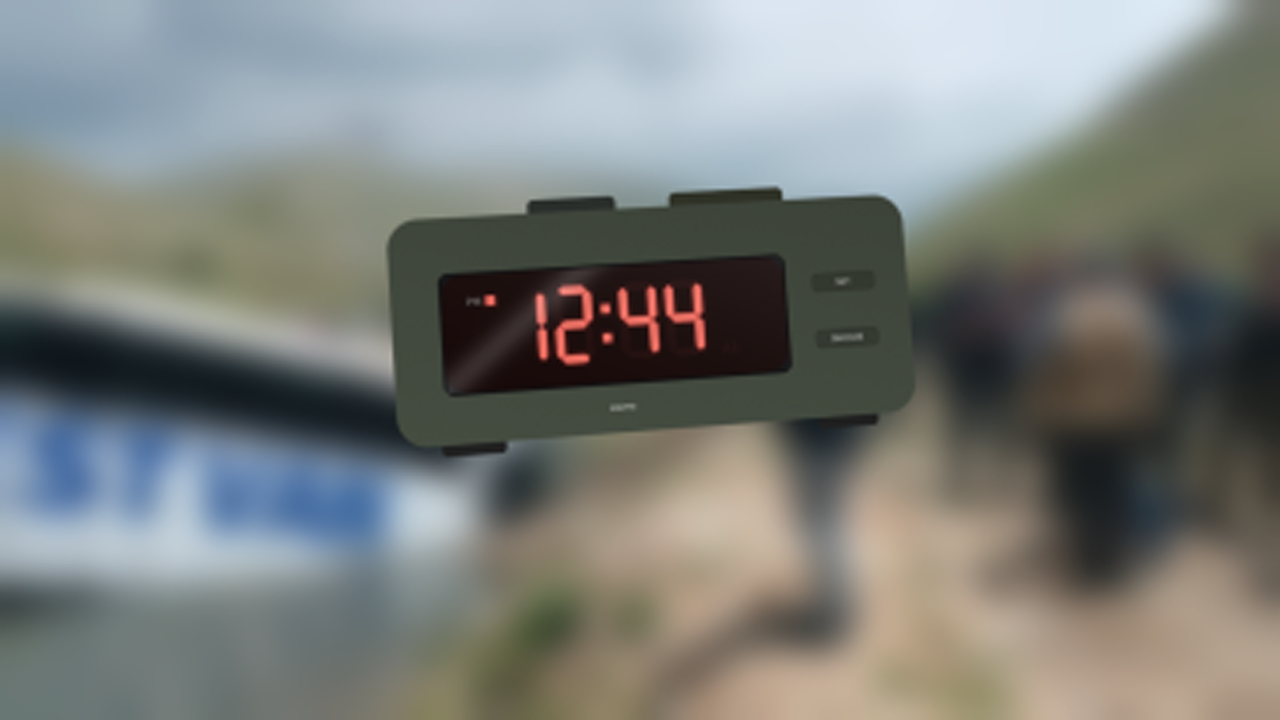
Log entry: {"hour": 12, "minute": 44}
